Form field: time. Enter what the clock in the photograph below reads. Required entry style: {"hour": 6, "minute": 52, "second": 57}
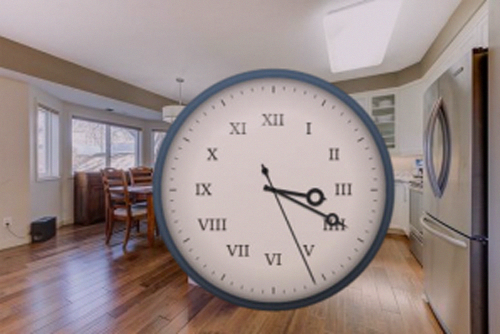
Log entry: {"hour": 3, "minute": 19, "second": 26}
